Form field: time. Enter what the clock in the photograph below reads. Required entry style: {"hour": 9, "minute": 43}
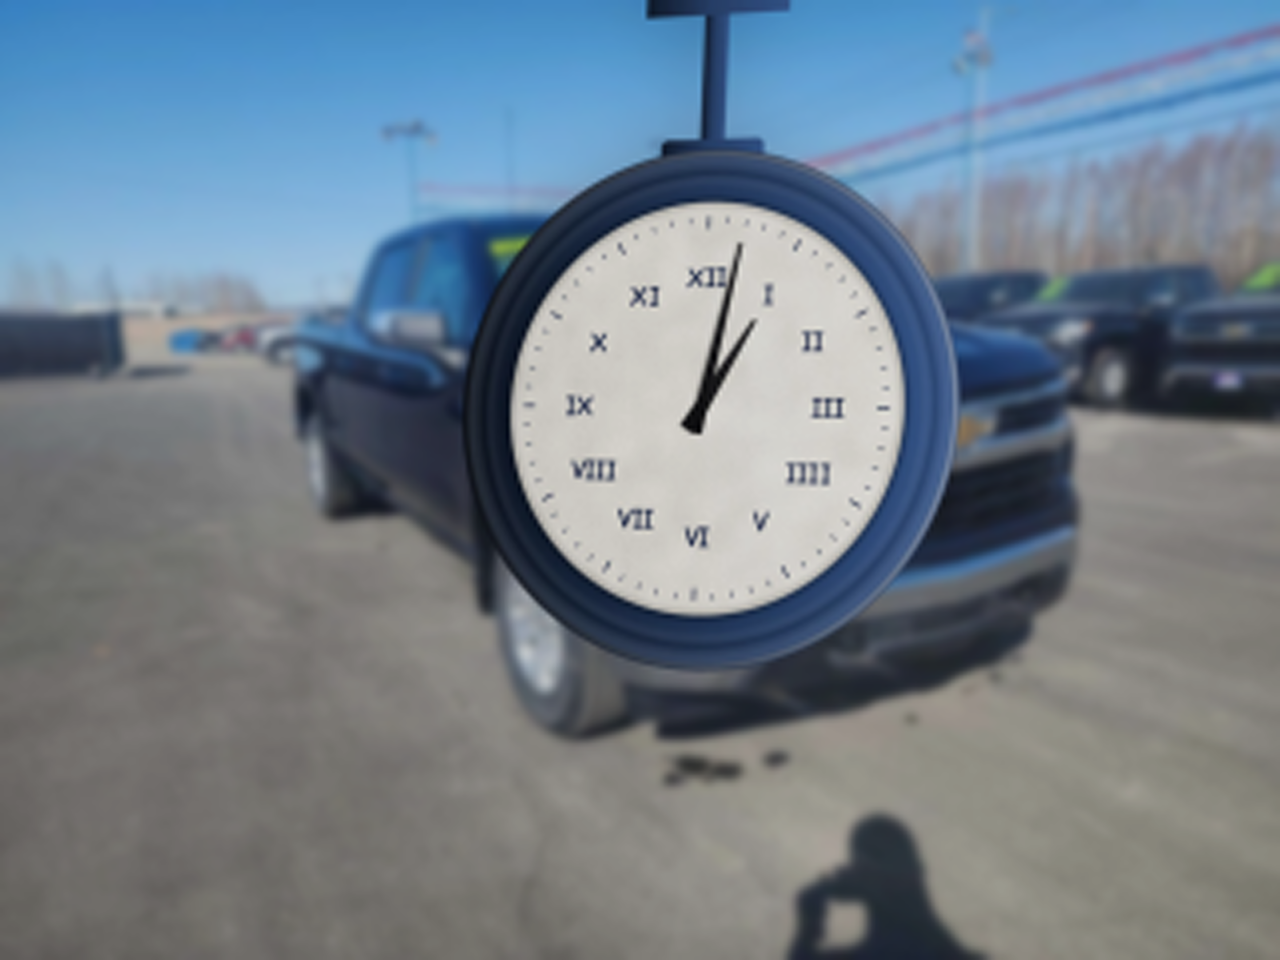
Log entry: {"hour": 1, "minute": 2}
